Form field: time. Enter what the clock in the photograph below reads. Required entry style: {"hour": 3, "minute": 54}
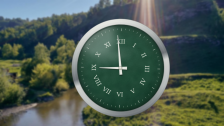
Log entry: {"hour": 8, "minute": 59}
